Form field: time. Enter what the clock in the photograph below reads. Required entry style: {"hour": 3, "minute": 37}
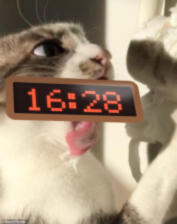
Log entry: {"hour": 16, "minute": 28}
